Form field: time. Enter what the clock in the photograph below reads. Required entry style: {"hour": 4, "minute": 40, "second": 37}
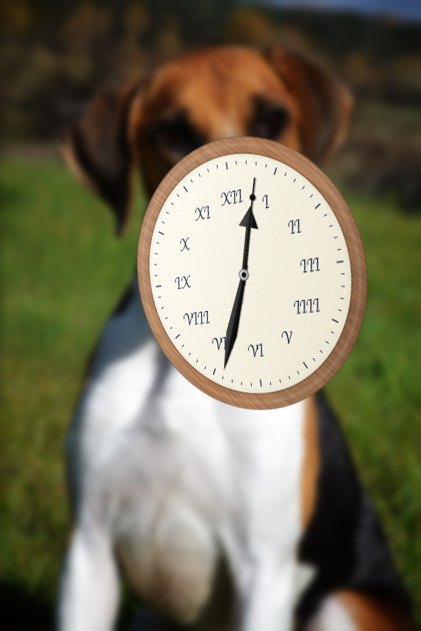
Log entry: {"hour": 12, "minute": 34, "second": 3}
